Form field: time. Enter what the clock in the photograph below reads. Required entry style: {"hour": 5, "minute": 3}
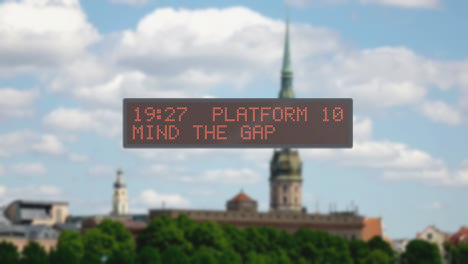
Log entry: {"hour": 19, "minute": 27}
